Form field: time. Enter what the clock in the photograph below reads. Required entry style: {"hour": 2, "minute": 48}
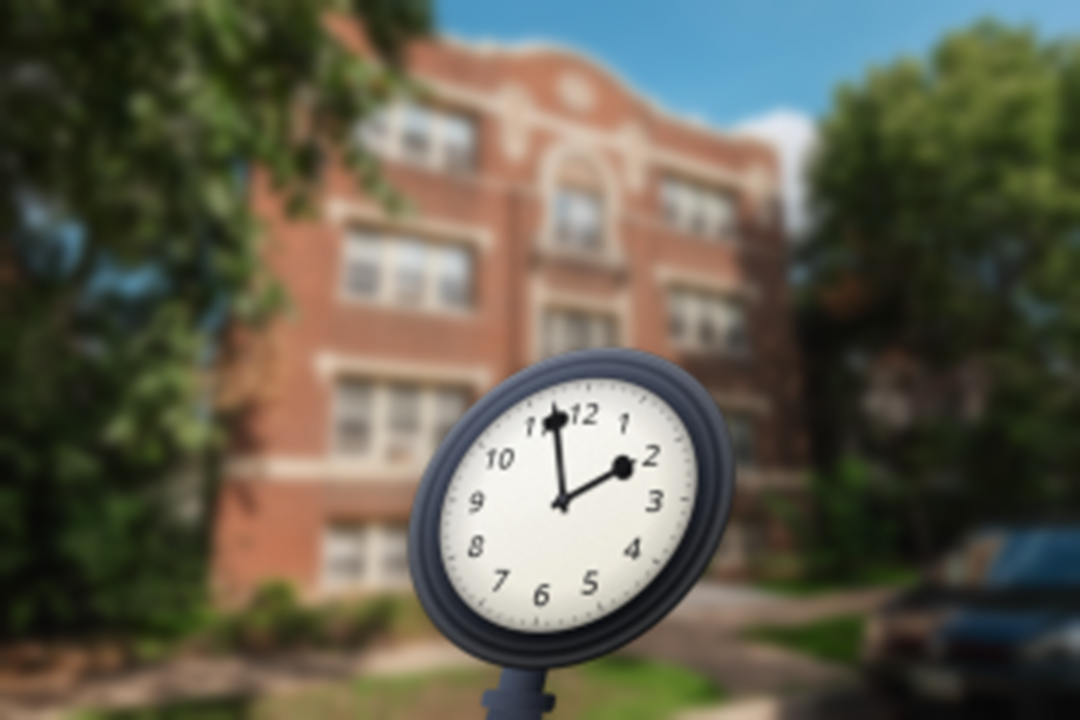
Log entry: {"hour": 1, "minute": 57}
